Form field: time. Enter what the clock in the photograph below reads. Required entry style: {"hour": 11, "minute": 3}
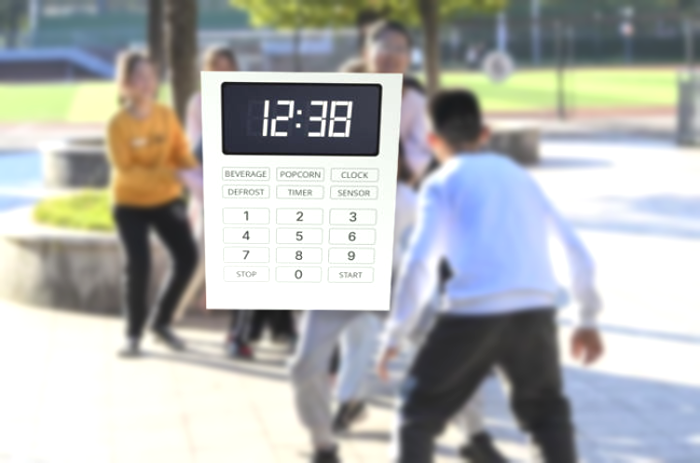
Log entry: {"hour": 12, "minute": 38}
